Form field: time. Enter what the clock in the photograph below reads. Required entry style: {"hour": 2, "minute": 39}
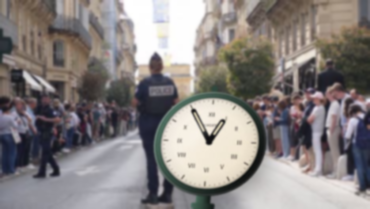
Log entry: {"hour": 12, "minute": 55}
